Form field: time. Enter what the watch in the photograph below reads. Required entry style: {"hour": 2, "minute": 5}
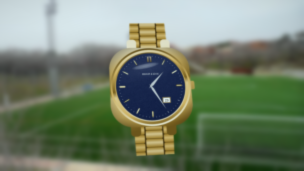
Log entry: {"hour": 1, "minute": 25}
